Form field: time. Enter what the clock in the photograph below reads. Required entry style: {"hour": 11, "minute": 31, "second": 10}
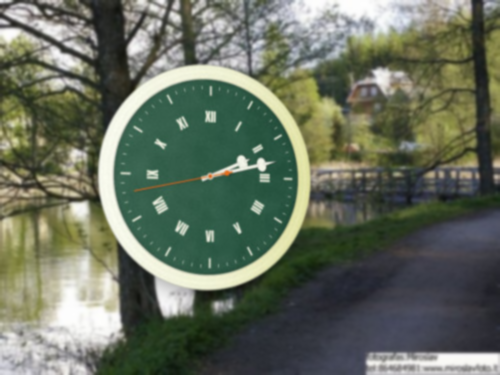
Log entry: {"hour": 2, "minute": 12, "second": 43}
